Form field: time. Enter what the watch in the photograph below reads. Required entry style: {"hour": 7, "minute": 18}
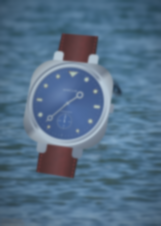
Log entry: {"hour": 1, "minute": 37}
